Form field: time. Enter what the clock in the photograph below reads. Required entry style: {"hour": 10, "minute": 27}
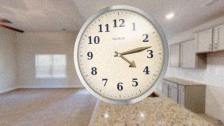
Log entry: {"hour": 4, "minute": 13}
